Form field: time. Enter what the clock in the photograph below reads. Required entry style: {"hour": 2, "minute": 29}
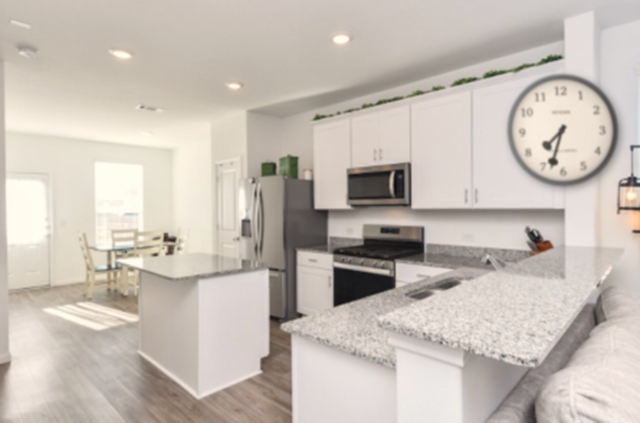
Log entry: {"hour": 7, "minute": 33}
